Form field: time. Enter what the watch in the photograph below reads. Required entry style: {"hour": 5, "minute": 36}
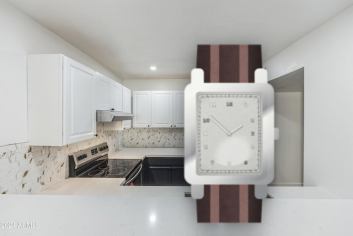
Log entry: {"hour": 1, "minute": 52}
